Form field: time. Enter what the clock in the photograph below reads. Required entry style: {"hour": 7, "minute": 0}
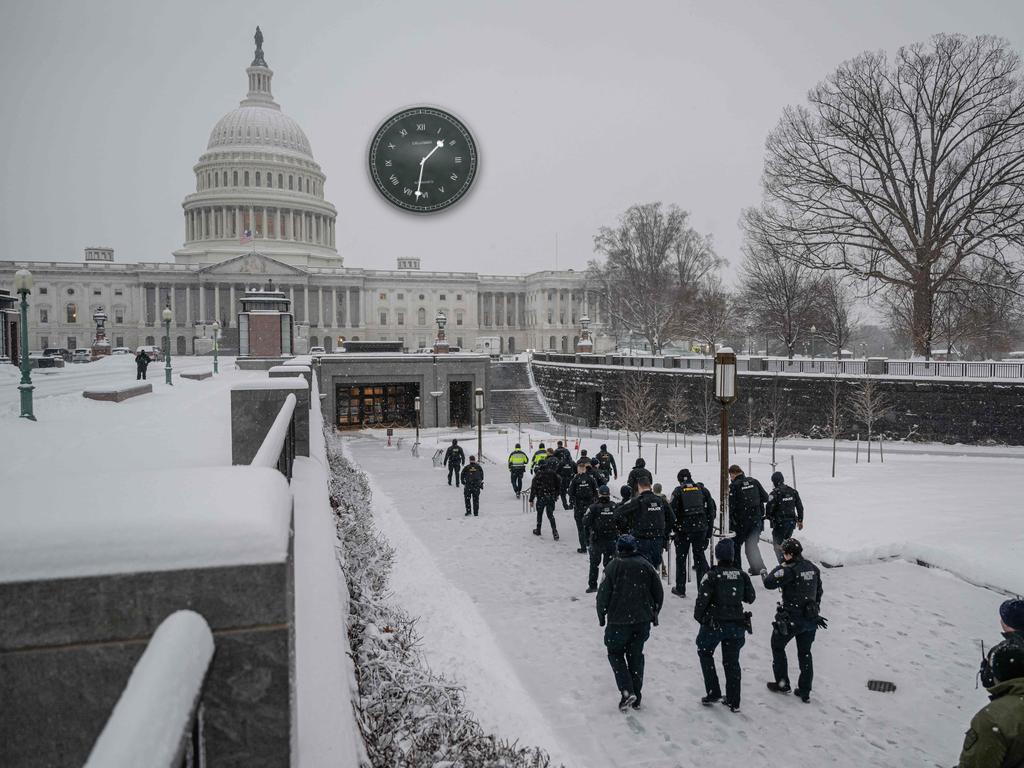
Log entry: {"hour": 1, "minute": 32}
